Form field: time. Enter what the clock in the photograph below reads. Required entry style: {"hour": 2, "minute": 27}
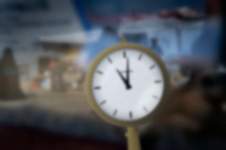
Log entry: {"hour": 11, "minute": 1}
